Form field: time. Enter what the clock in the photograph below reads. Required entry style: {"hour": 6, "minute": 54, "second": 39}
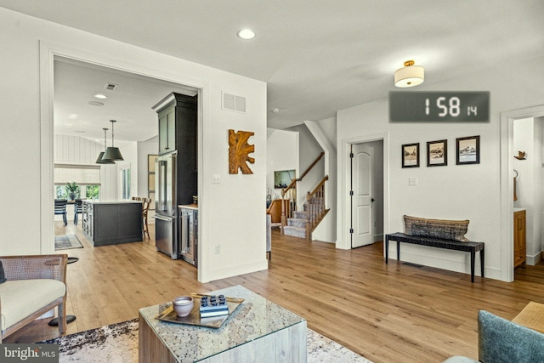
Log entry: {"hour": 1, "minute": 58, "second": 14}
